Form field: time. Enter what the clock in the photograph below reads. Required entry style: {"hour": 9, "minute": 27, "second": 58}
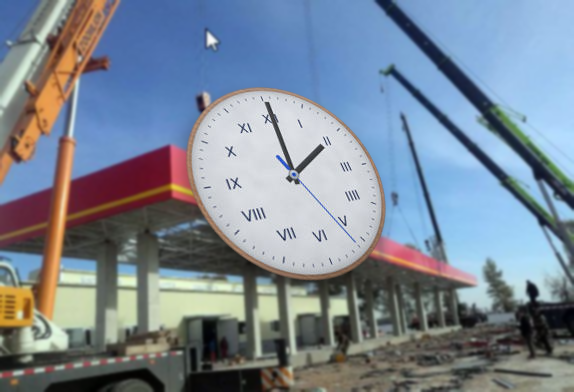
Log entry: {"hour": 2, "minute": 0, "second": 26}
